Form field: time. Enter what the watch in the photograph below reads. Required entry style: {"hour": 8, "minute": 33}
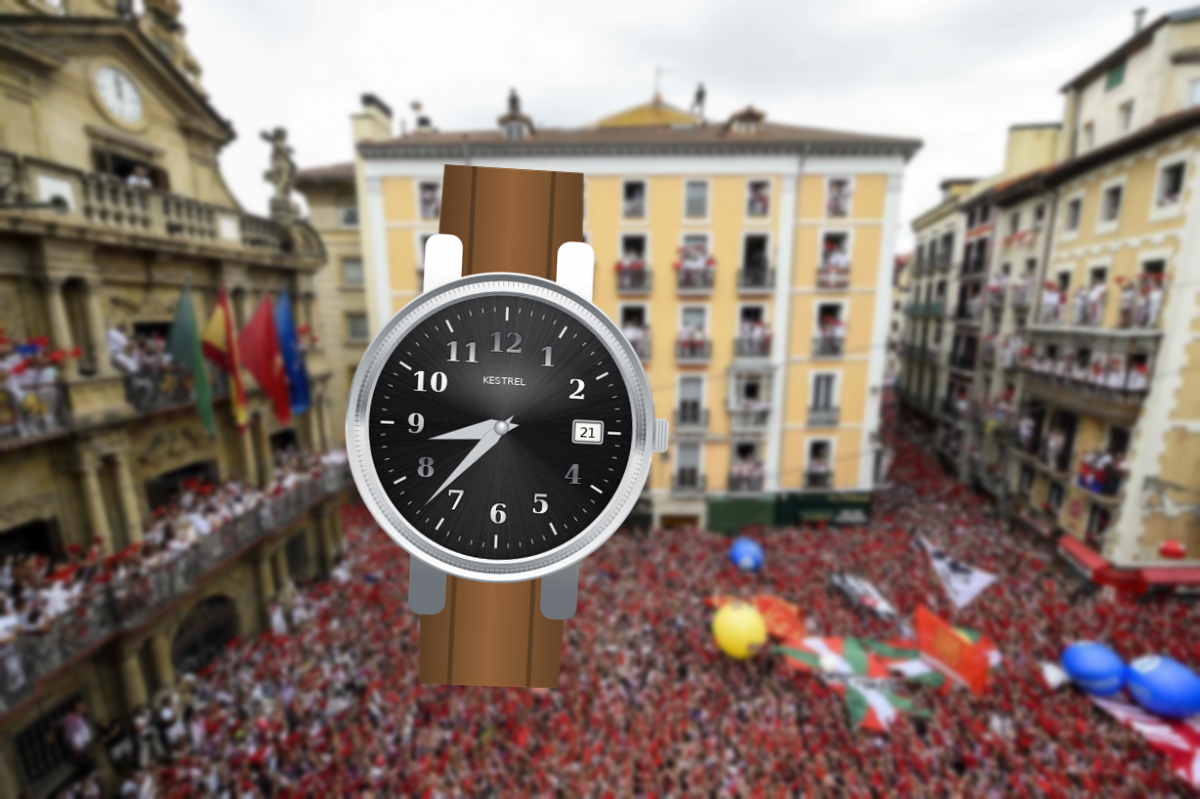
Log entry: {"hour": 8, "minute": 37}
